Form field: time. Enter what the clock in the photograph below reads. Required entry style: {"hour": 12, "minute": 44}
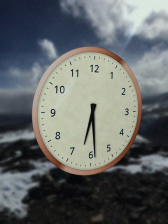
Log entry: {"hour": 6, "minute": 29}
